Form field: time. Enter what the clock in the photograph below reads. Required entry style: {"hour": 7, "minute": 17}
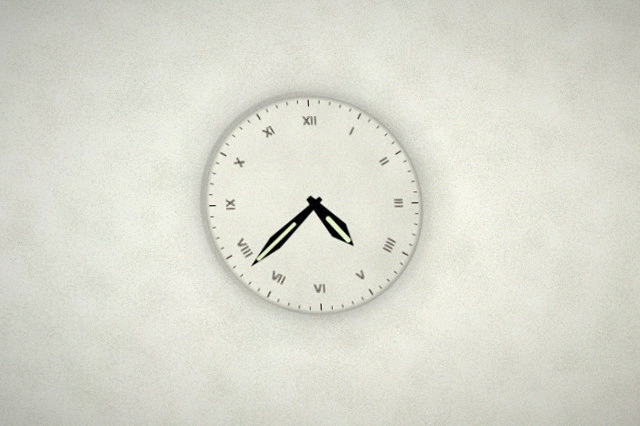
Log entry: {"hour": 4, "minute": 38}
